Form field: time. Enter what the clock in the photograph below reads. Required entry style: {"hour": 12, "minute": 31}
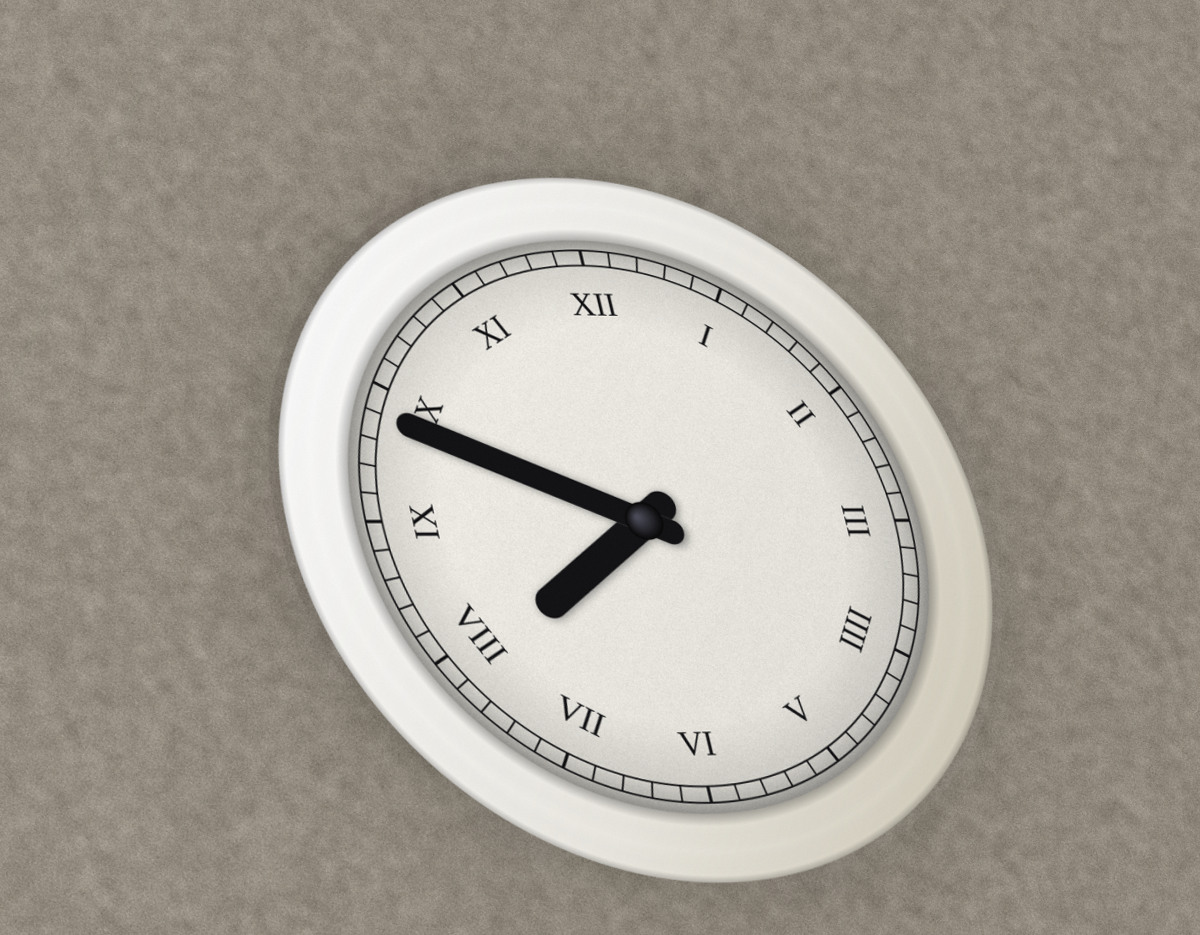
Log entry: {"hour": 7, "minute": 49}
